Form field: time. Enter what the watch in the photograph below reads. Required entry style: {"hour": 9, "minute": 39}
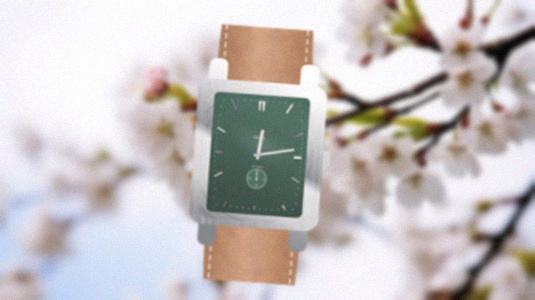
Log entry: {"hour": 12, "minute": 13}
